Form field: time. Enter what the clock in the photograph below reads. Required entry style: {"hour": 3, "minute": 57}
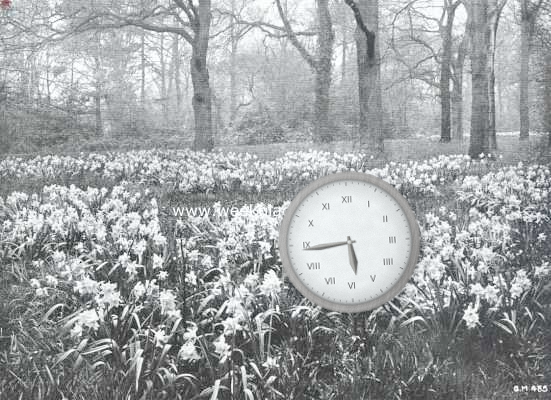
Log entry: {"hour": 5, "minute": 44}
